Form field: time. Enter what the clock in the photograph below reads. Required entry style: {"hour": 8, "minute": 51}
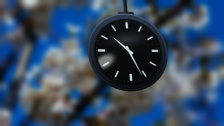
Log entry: {"hour": 10, "minute": 26}
